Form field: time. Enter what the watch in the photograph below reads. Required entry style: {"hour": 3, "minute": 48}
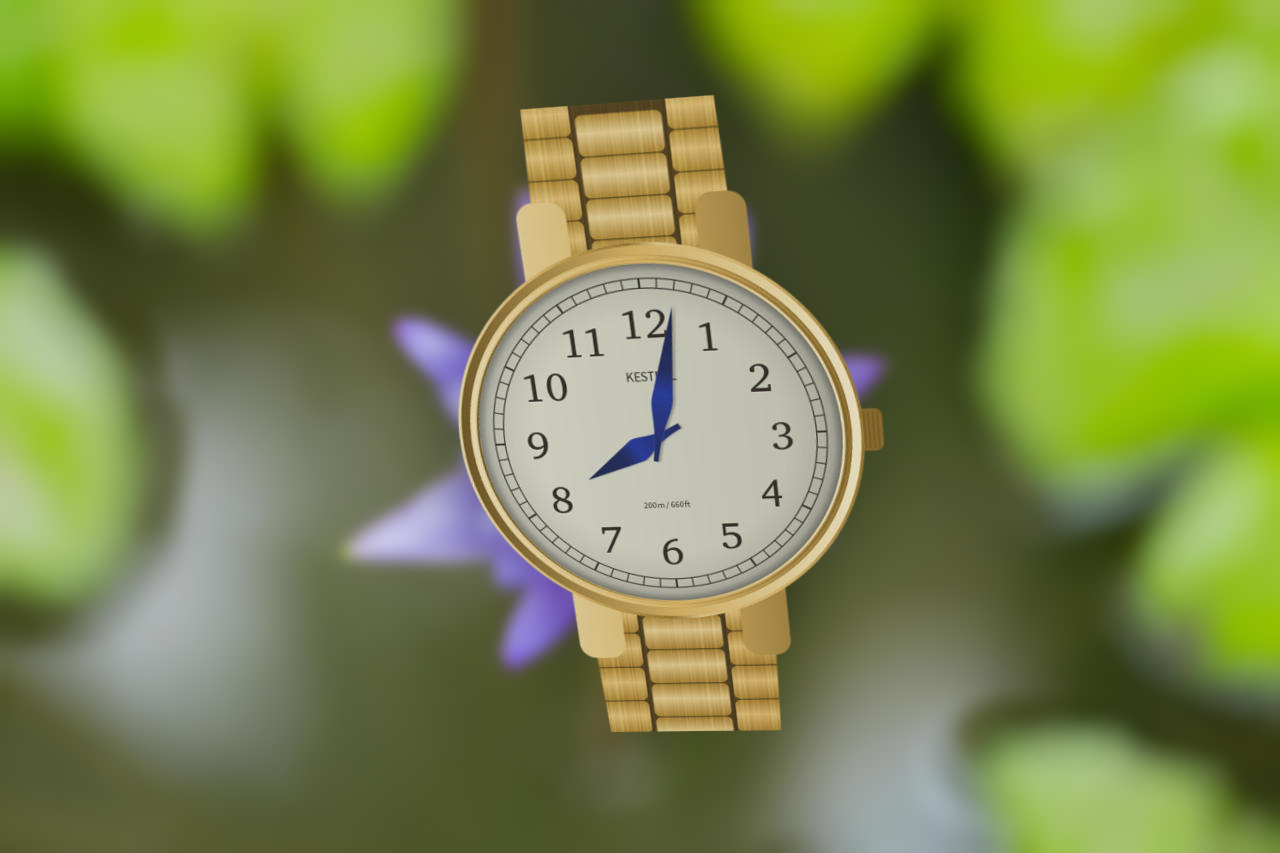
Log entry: {"hour": 8, "minute": 2}
